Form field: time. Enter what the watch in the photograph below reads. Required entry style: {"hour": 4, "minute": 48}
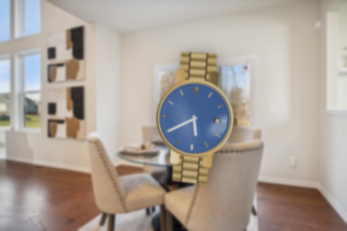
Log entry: {"hour": 5, "minute": 40}
